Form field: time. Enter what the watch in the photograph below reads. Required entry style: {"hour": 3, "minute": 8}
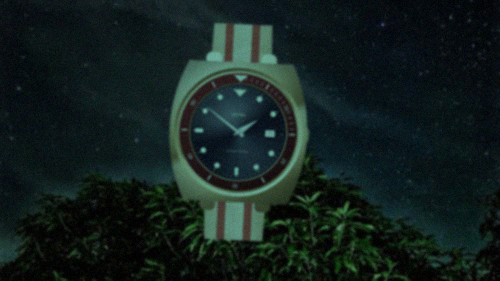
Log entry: {"hour": 1, "minute": 51}
